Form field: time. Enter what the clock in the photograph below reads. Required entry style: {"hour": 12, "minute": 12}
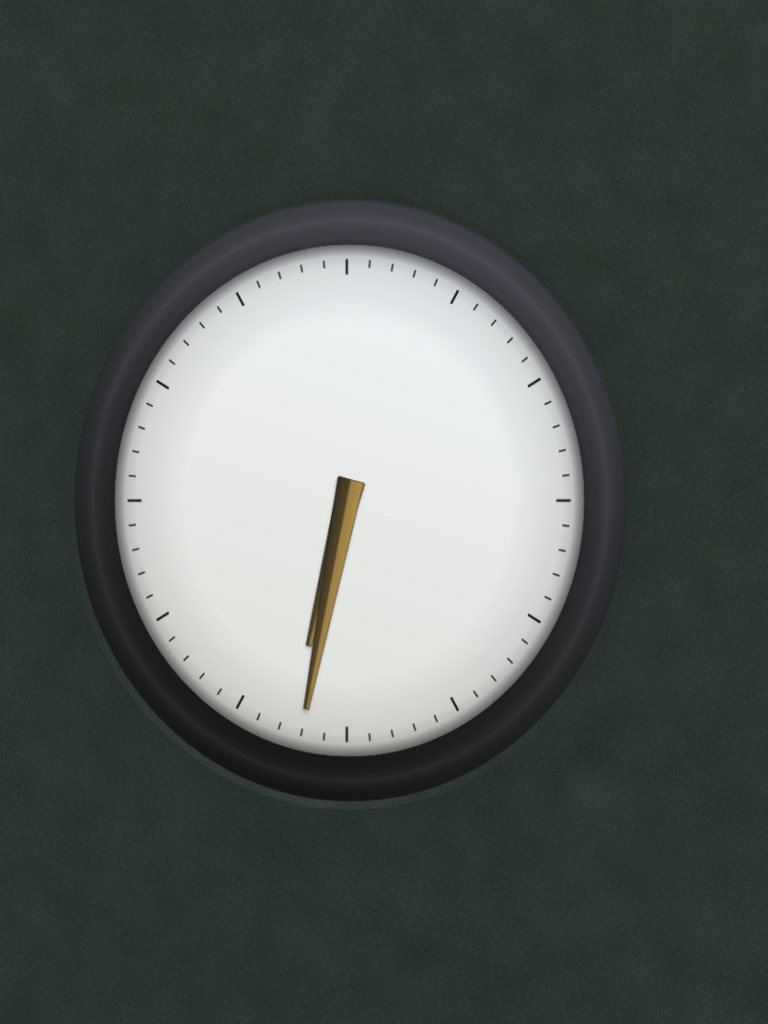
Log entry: {"hour": 6, "minute": 32}
